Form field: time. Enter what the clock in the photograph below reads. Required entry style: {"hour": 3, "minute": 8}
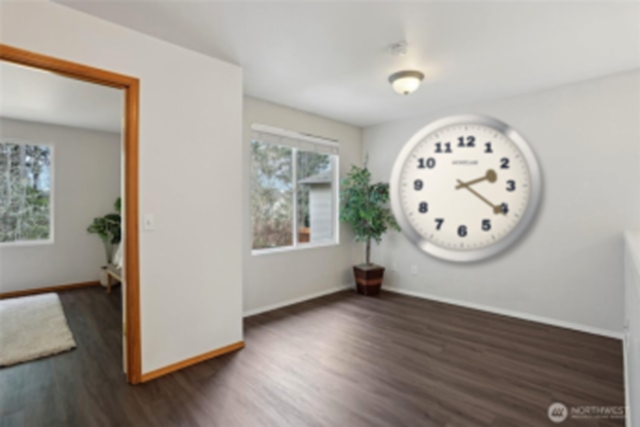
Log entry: {"hour": 2, "minute": 21}
